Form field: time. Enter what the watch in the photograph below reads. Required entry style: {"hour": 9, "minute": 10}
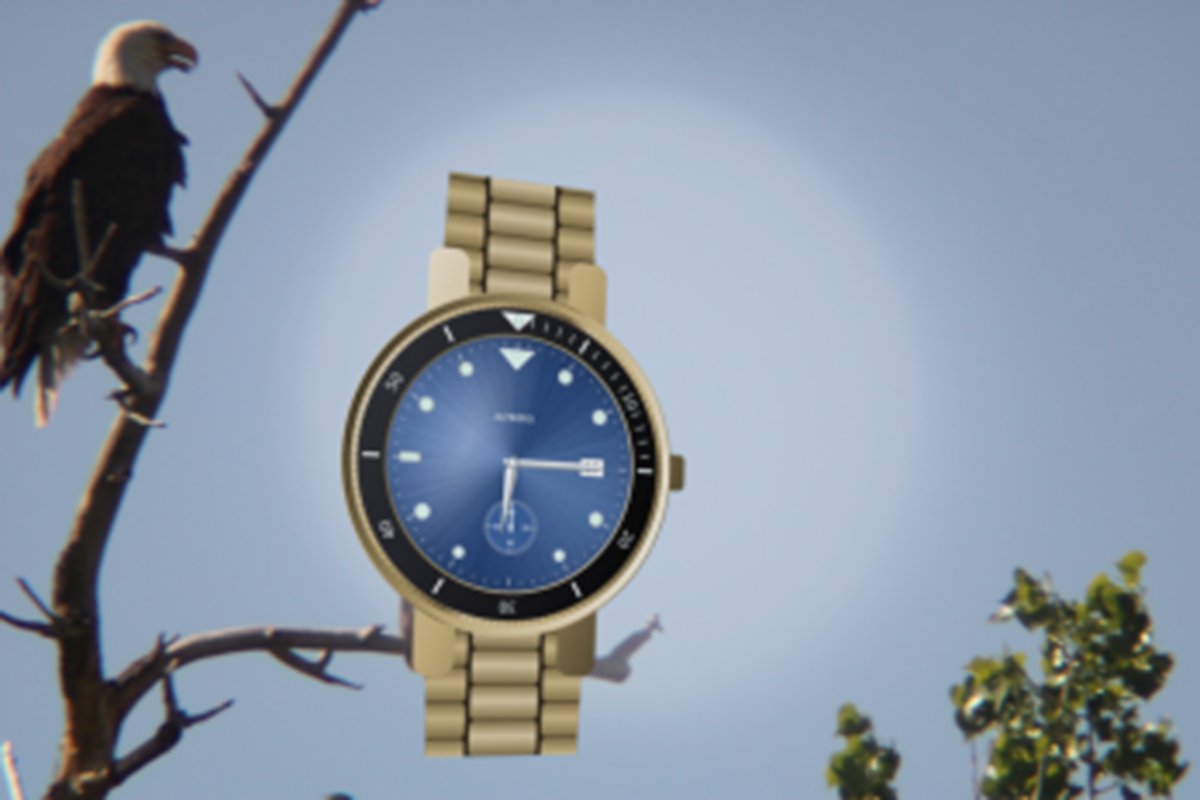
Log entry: {"hour": 6, "minute": 15}
